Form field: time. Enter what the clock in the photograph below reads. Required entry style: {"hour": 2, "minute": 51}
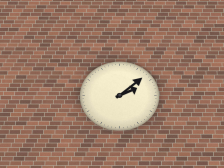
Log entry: {"hour": 2, "minute": 8}
